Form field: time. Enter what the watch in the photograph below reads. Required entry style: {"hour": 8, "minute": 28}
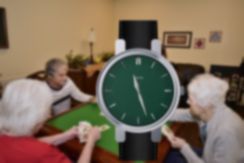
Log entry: {"hour": 11, "minute": 27}
